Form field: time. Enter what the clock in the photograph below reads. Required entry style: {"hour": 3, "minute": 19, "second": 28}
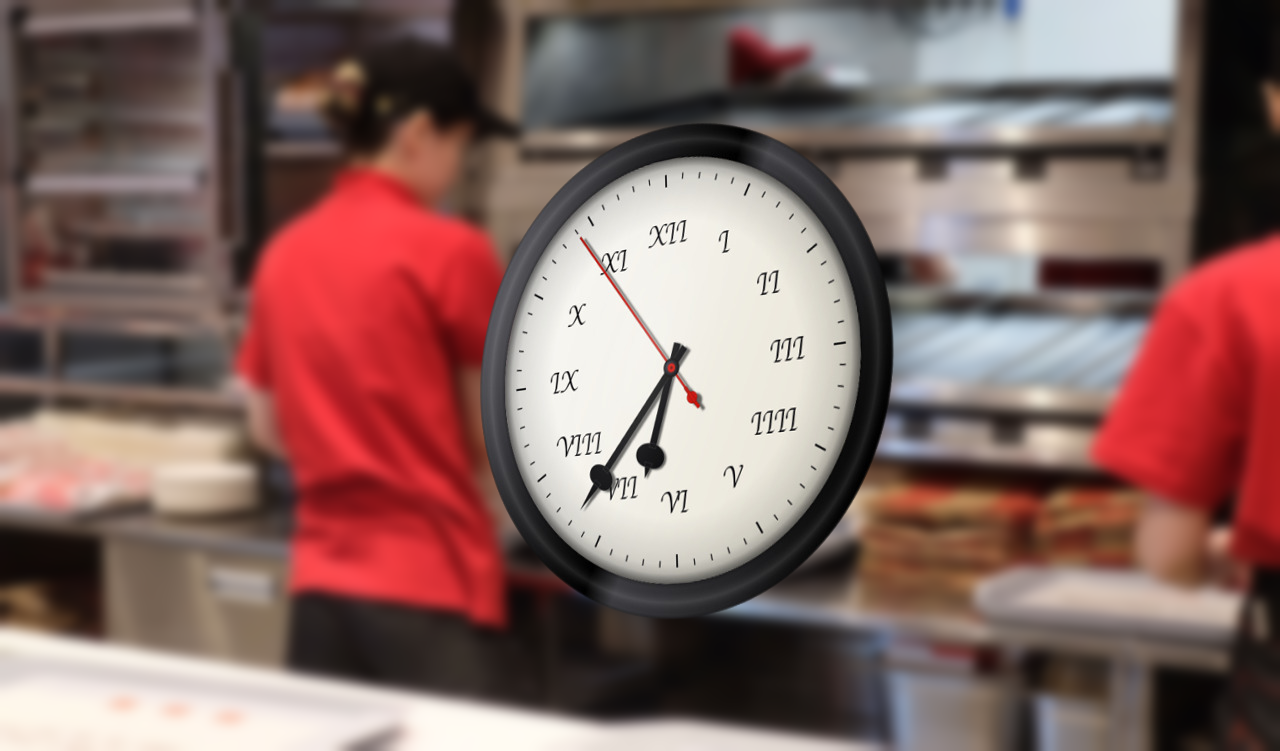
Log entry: {"hour": 6, "minute": 36, "second": 54}
